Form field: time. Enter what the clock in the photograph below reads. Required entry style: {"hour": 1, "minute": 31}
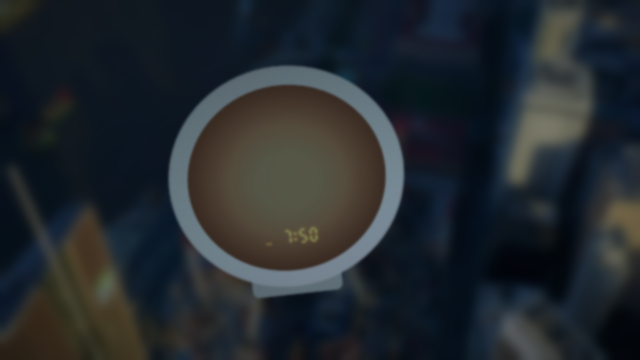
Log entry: {"hour": 7, "minute": 50}
